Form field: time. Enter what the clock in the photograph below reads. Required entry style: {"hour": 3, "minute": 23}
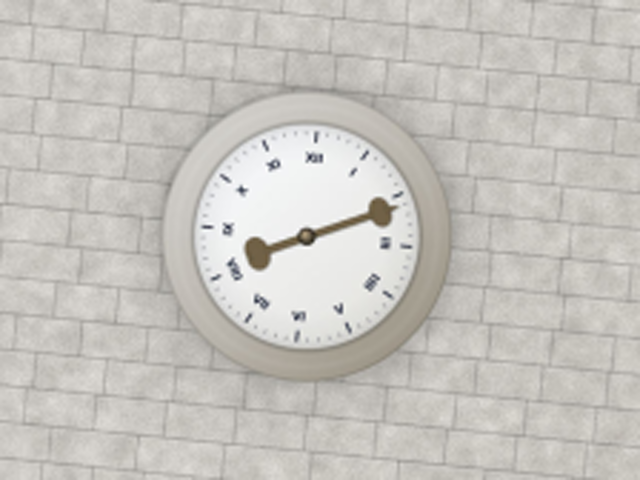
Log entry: {"hour": 8, "minute": 11}
